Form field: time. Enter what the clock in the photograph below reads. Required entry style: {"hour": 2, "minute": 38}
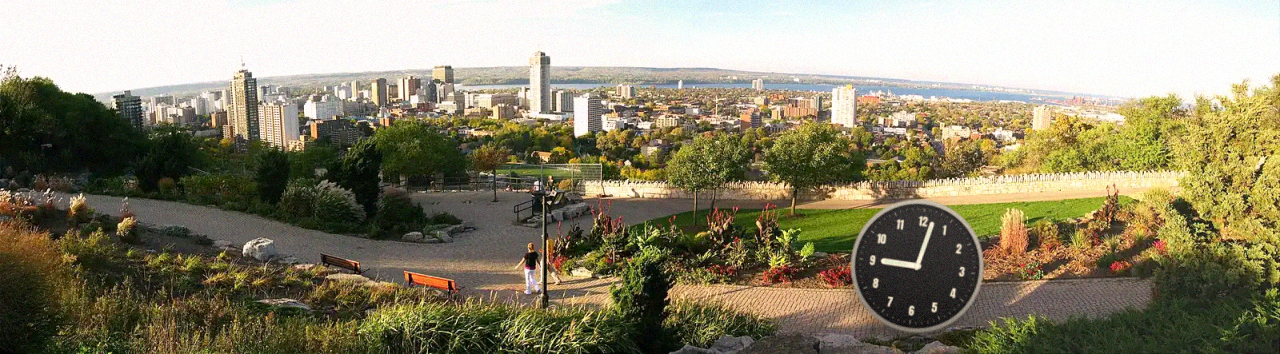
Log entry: {"hour": 9, "minute": 2}
